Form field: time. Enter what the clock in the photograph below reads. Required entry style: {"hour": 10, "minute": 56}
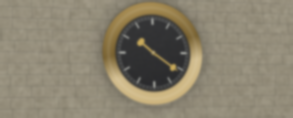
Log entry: {"hour": 10, "minute": 21}
